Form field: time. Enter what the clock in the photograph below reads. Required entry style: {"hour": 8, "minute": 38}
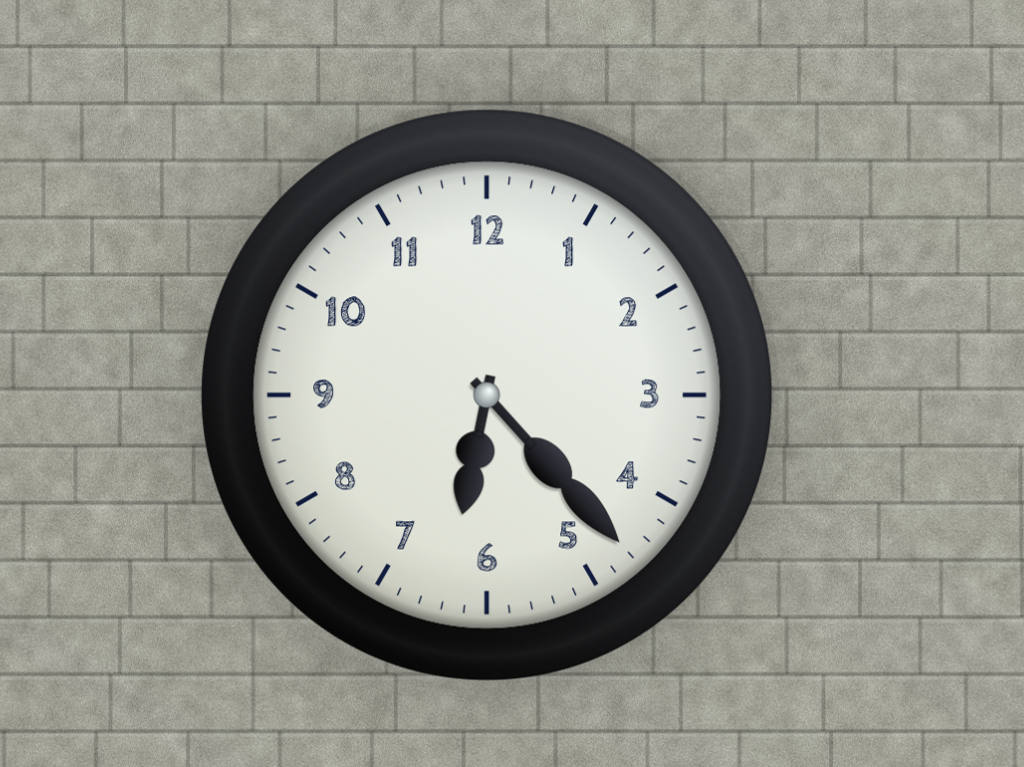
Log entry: {"hour": 6, "minute": 23}
